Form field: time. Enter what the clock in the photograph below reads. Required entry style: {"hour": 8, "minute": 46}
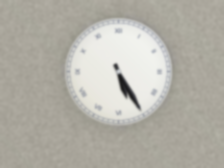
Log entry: {"hour": 5, "minute": 25}
